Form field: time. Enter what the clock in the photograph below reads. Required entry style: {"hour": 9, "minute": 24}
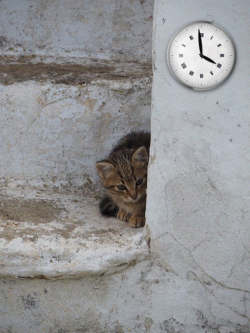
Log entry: {"hour": 3, "minute": 59}
